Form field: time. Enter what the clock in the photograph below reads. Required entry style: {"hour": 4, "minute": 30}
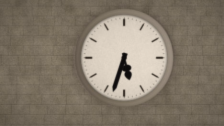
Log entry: {"hour": 5, "minute": 33}
